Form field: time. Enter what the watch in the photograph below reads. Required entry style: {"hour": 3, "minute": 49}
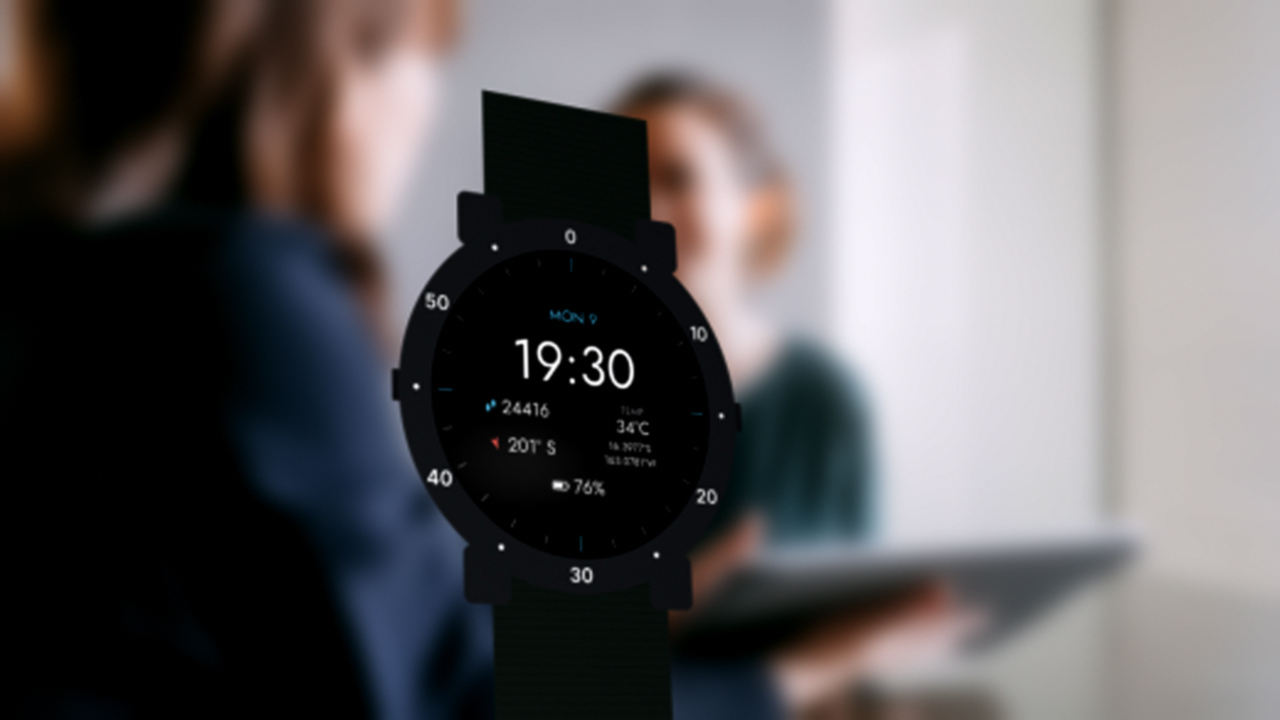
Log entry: {"hour": 19, "minute": 30}
